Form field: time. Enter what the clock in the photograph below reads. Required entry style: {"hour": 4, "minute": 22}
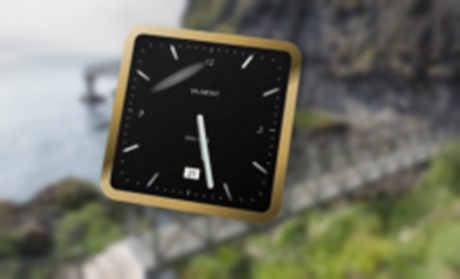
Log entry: {"hour": 5, "minute": 27}
